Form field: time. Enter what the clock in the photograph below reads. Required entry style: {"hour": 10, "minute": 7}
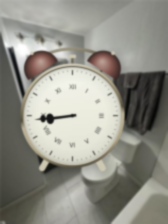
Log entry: {"hour": 8, "minute": 44}
